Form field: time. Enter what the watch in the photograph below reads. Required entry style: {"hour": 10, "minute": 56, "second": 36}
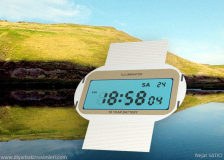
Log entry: {"hour": 18, "minute": 58, "second": 4}
